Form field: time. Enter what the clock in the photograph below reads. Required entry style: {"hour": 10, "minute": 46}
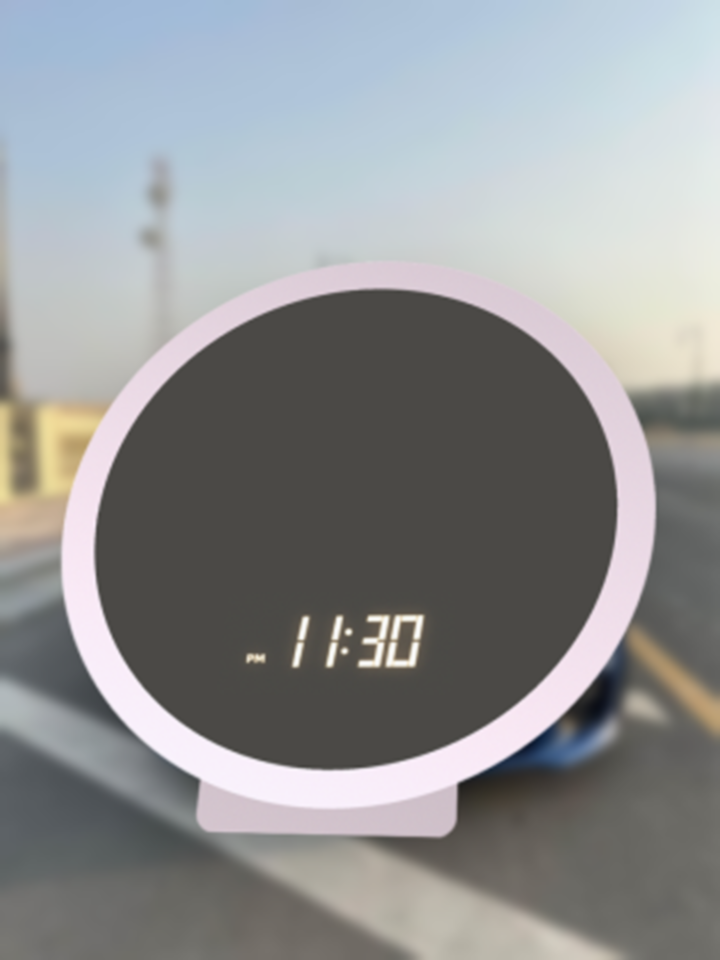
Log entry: {"hour": 11, "minute": 30}
